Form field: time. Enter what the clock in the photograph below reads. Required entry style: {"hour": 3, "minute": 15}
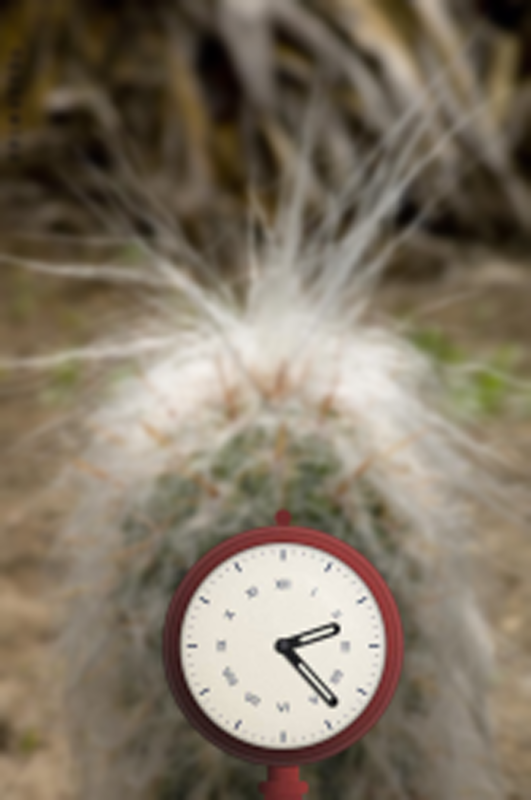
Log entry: {"hour": 2, "minute": 23}
